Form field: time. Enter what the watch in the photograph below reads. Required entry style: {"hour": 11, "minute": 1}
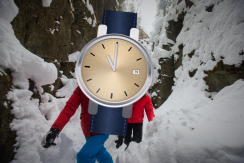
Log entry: {"hour": 11, "minute": 0}
